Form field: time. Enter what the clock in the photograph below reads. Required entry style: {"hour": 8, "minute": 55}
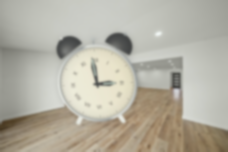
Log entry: {"hour": 2, "minute": 59}
